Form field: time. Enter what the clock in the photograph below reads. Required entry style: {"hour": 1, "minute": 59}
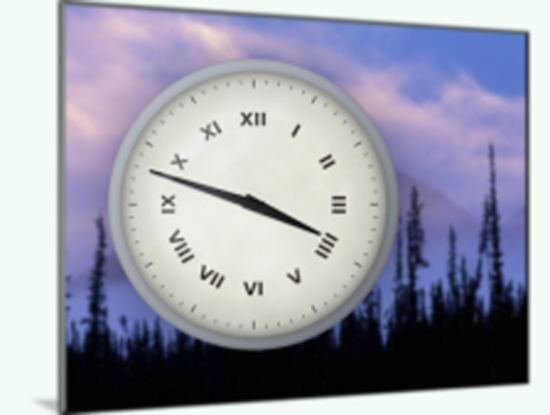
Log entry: {"hour": 3, "minute": 48}
